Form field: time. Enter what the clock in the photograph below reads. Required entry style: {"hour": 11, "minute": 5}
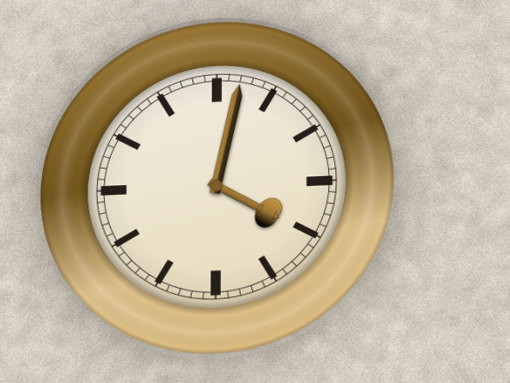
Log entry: {"hour": 4, "minute": 2}
